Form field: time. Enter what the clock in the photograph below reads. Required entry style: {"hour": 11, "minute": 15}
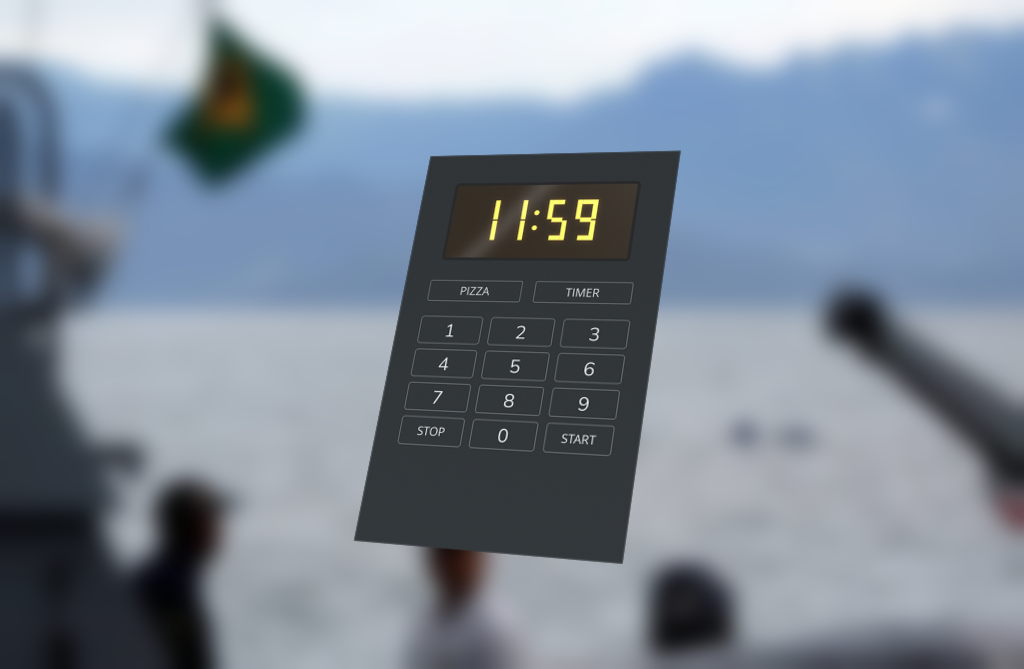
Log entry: {"hour": 11, "minute": 59}
